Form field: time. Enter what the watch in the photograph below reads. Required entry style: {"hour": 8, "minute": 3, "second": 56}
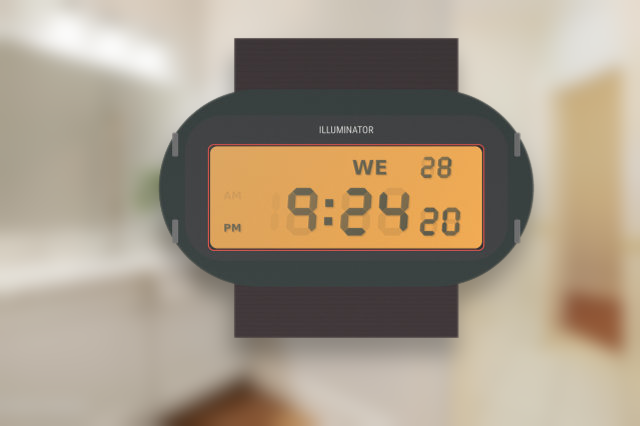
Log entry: {"hour": 9, "minute": 24, "second": 20}
